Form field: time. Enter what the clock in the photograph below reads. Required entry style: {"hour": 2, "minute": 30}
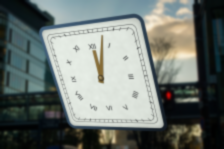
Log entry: {"hour": 12, "minute": 3}
